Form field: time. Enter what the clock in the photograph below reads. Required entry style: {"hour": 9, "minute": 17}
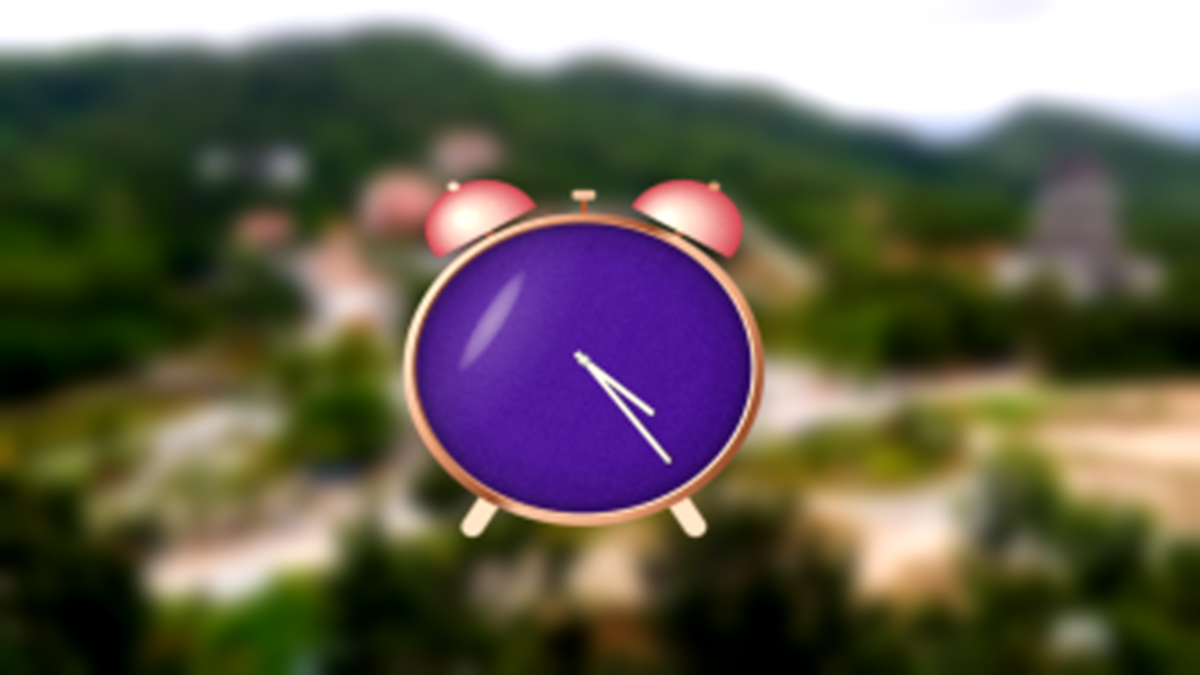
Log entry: {"hour": 4, "minute": 24}
